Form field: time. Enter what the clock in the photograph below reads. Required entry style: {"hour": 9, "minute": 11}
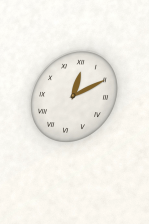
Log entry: {"hour": 12, "minute": 10}
